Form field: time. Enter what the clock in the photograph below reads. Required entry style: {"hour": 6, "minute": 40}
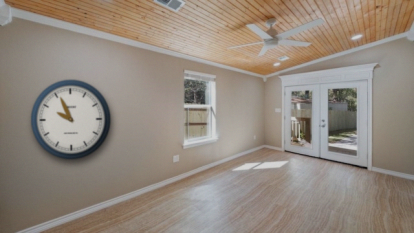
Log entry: {"hour": 9, "minute": 56}
